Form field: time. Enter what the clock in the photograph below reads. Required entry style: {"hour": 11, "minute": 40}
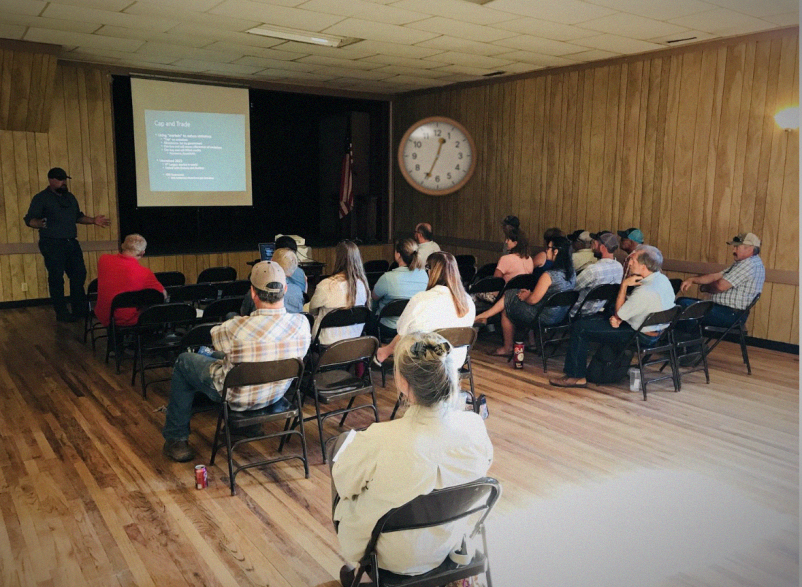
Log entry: {"hour": 12, "minute": 34}
